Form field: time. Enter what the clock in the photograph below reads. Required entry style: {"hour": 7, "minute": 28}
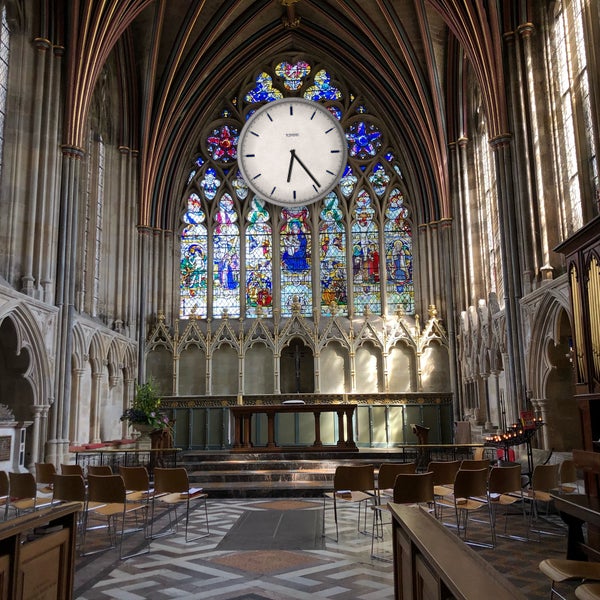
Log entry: {"hour": 6, "minute": 24}
